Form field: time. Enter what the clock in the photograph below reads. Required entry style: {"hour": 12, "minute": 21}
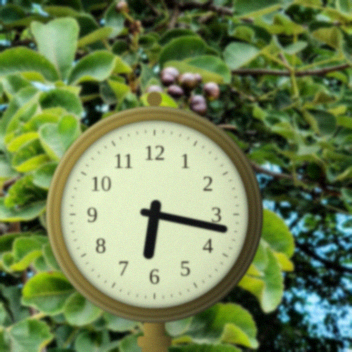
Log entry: {"hour": 6, "minute": 17}
